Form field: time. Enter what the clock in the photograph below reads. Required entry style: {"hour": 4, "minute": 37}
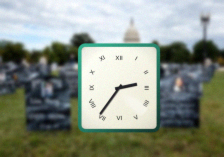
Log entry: {"hour": 2, "minute": 36}
